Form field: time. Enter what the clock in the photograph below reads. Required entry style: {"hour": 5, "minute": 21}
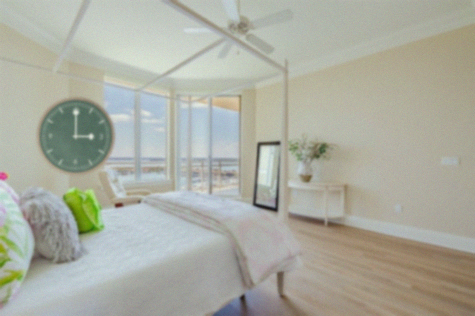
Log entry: {"hour": 3, "minute": 0}
